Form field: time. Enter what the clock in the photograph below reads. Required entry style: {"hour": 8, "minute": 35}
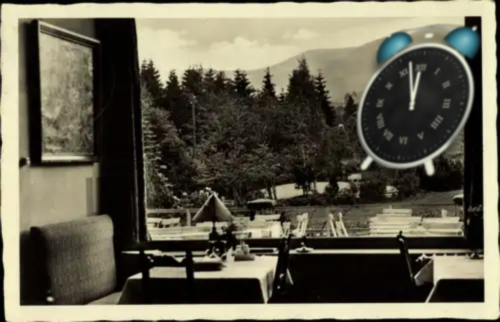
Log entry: {"hour": 11, "minute": 57}
